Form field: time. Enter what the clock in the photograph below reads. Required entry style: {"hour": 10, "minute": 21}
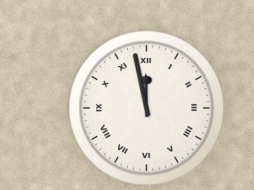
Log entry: {"hour": 11, "minute": 58}
